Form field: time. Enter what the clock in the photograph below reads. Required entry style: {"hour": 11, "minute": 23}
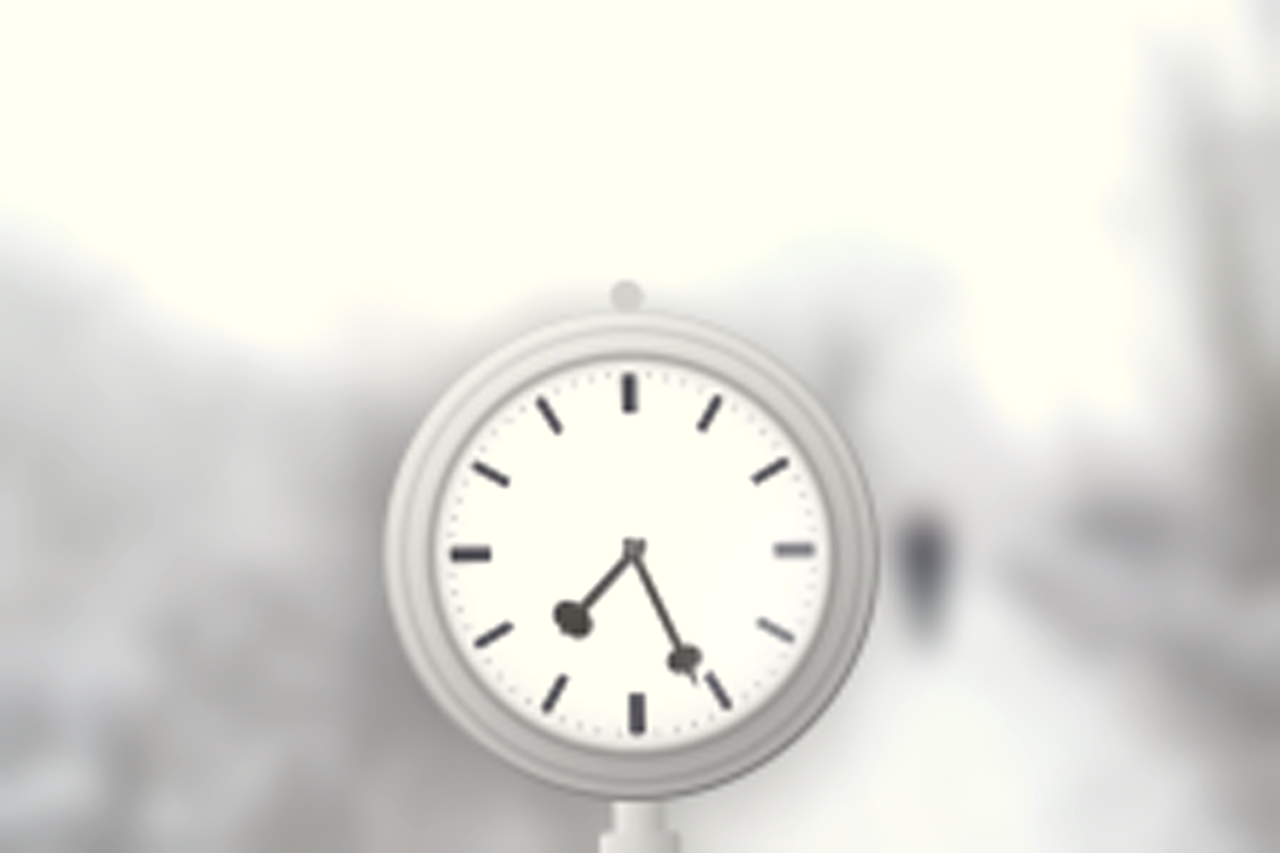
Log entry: {"hour": 7, "minute": 26}
